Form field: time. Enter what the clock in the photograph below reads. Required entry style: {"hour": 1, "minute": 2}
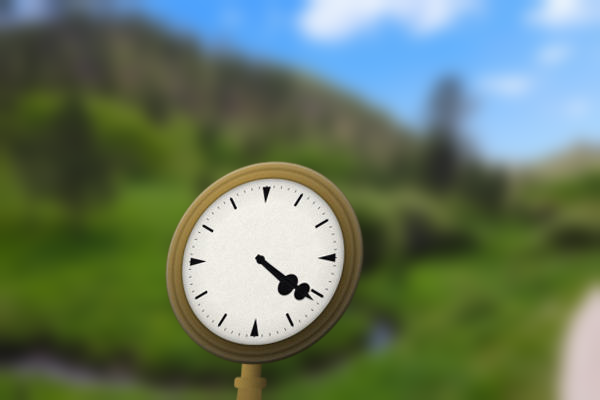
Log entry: {"hour": 4, "minute": 21}
